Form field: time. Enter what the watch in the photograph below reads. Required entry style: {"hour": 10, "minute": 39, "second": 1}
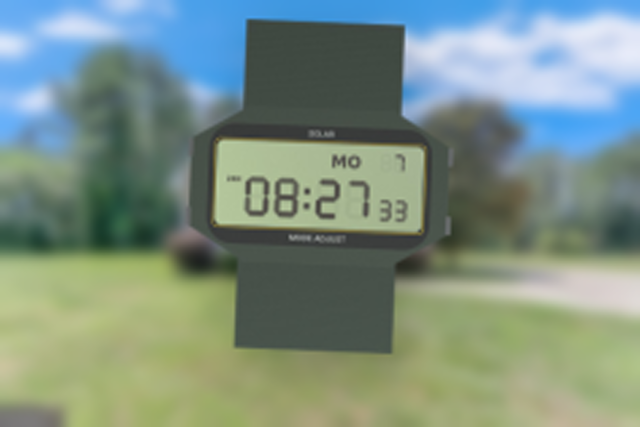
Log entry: {"hour": 8, "minute": 27, "second": 33}
